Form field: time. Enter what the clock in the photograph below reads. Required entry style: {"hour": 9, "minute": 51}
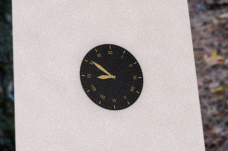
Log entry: {"hour": 8, "minute": 51}
